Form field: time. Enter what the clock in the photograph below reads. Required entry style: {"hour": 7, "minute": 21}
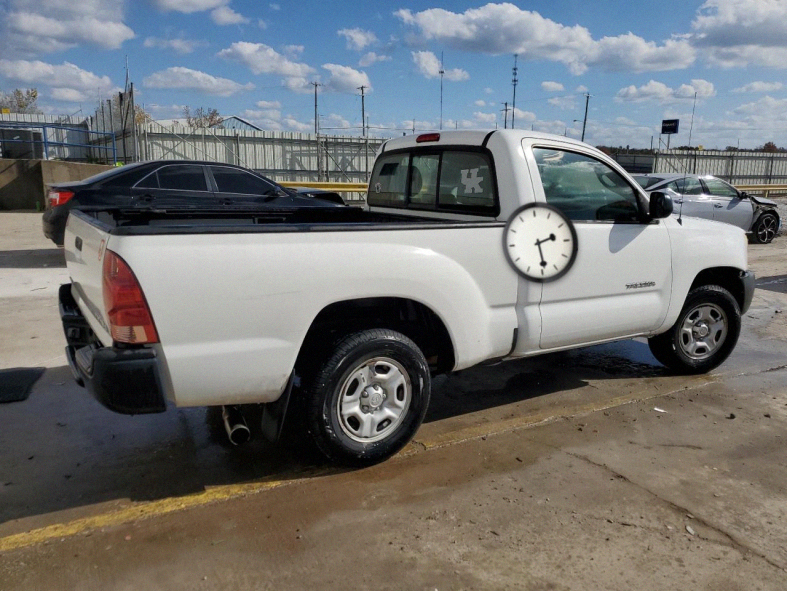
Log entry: {"hour": 2, "minute": 29}
